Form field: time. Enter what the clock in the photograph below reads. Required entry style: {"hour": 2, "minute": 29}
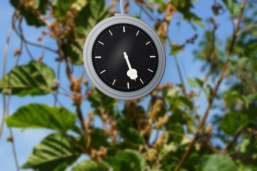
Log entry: {"hour": 5, "minute": 27}
